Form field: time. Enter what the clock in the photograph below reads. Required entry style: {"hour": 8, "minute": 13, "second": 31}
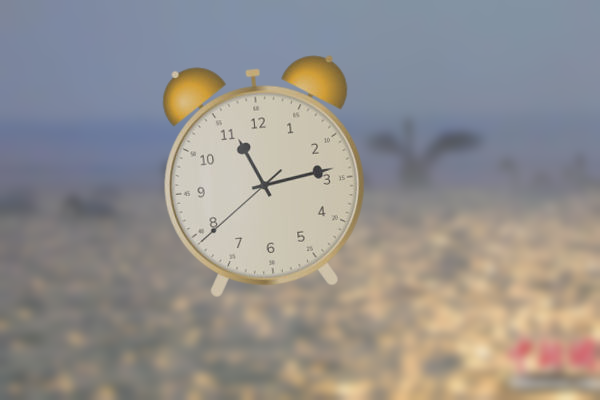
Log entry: {"hour": 11, "minute": 13, "second": 39}
